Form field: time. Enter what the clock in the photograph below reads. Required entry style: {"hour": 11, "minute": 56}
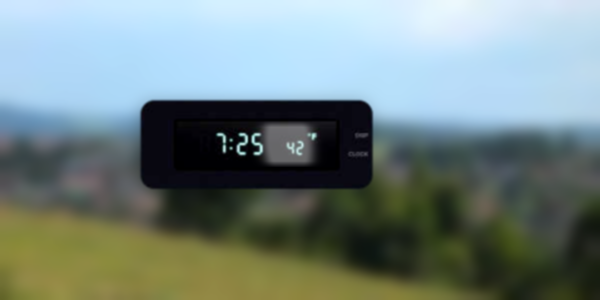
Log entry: {"hour": 7, "minute": 25}
